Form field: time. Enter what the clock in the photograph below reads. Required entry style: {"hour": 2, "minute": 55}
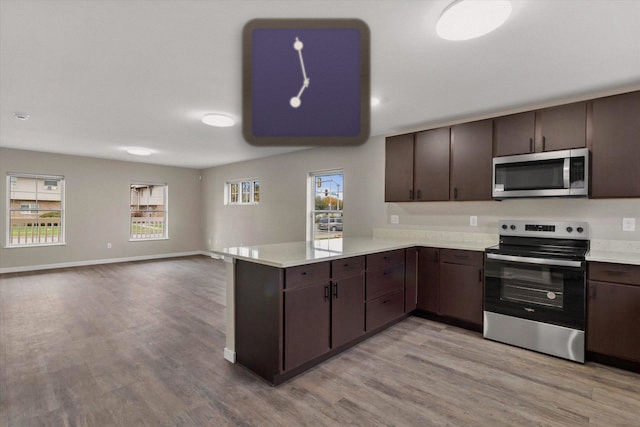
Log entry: {"hour": 6, "minute": 58}
